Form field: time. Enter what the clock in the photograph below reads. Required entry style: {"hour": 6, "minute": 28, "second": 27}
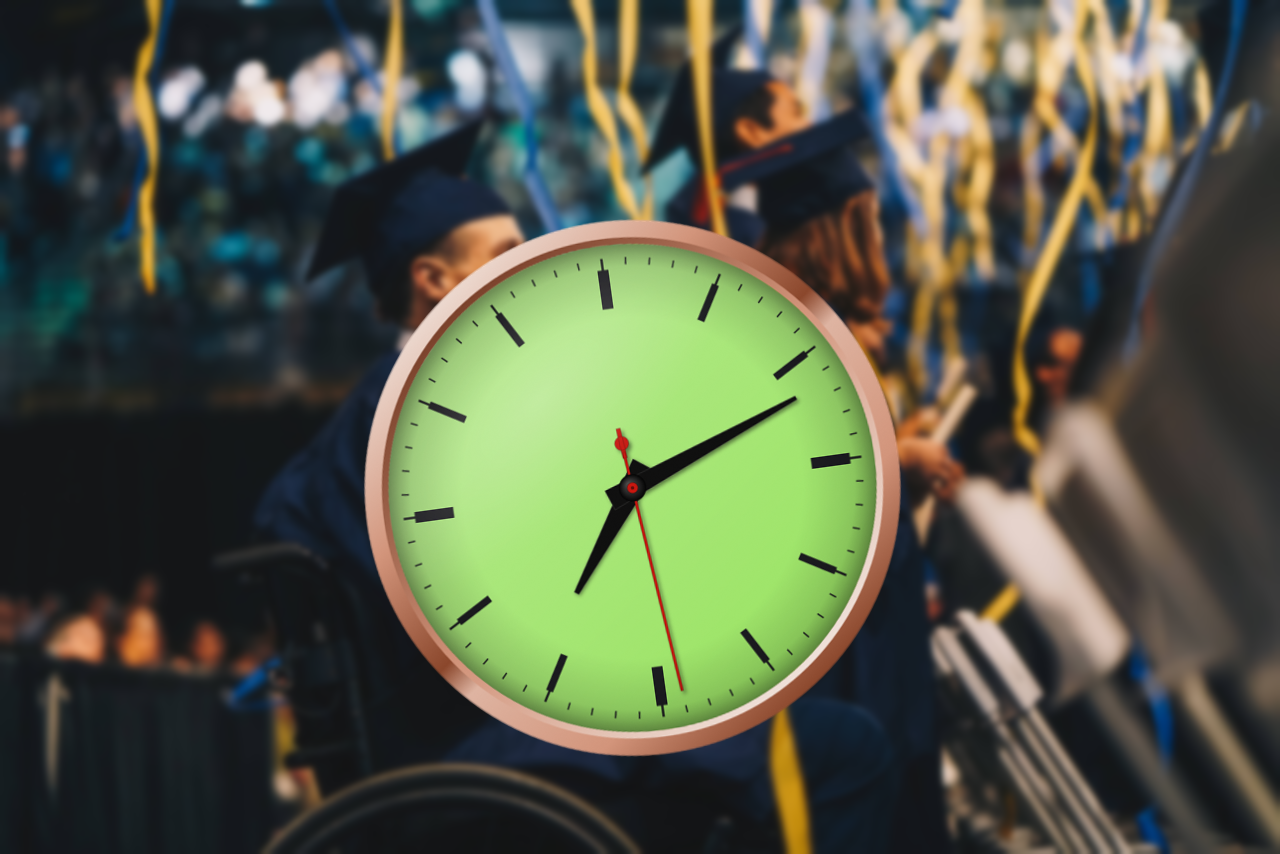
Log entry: {"hour": 7, "minute": 11, "second": 29}
